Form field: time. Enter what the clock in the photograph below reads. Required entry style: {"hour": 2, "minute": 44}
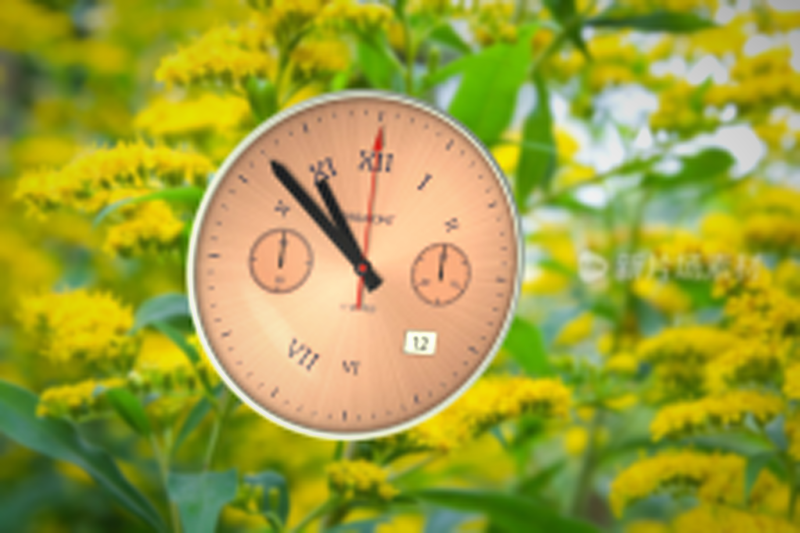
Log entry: {"hour": 10, "minute": 52}
